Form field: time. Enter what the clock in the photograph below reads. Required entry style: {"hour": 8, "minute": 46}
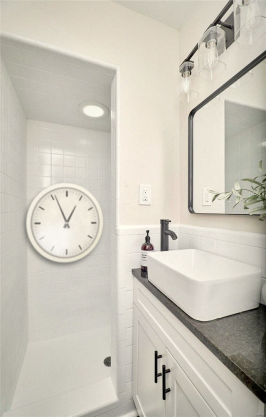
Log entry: {"hour": 12, "minute": 56}
